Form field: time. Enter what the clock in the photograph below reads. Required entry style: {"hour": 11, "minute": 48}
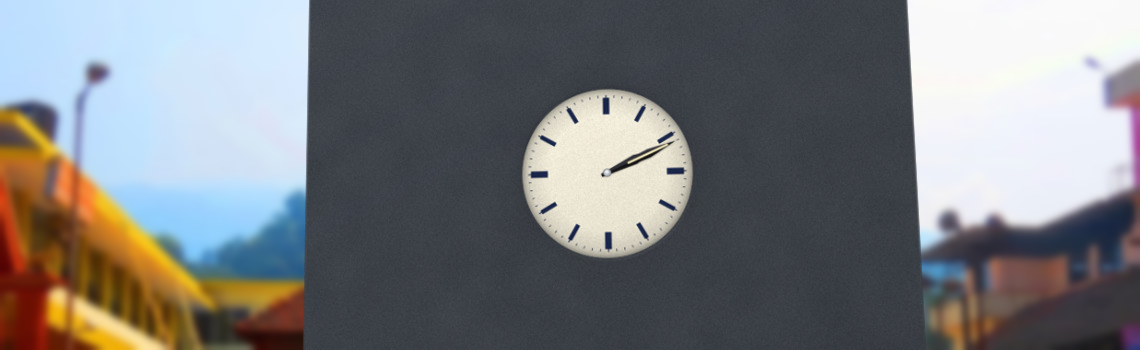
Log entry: {"hour": 2, "minute": 11}
